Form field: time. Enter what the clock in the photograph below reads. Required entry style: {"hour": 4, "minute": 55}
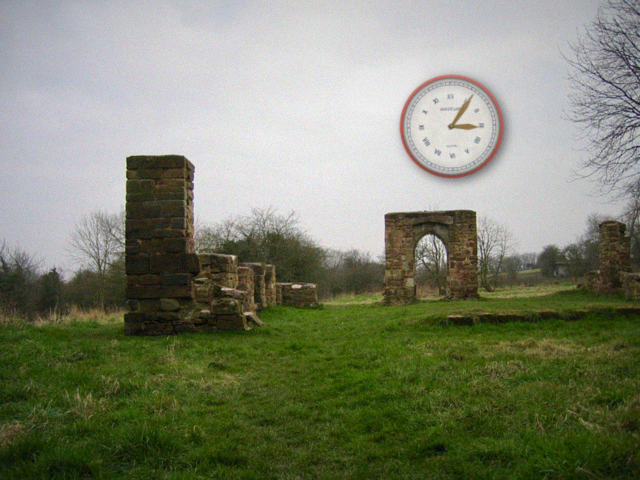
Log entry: {"hour": 3, "minute": 6}
